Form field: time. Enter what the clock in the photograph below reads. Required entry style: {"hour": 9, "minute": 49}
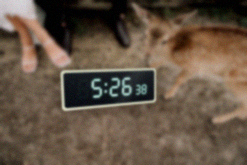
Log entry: {"hour": 5, "minute": 26}
